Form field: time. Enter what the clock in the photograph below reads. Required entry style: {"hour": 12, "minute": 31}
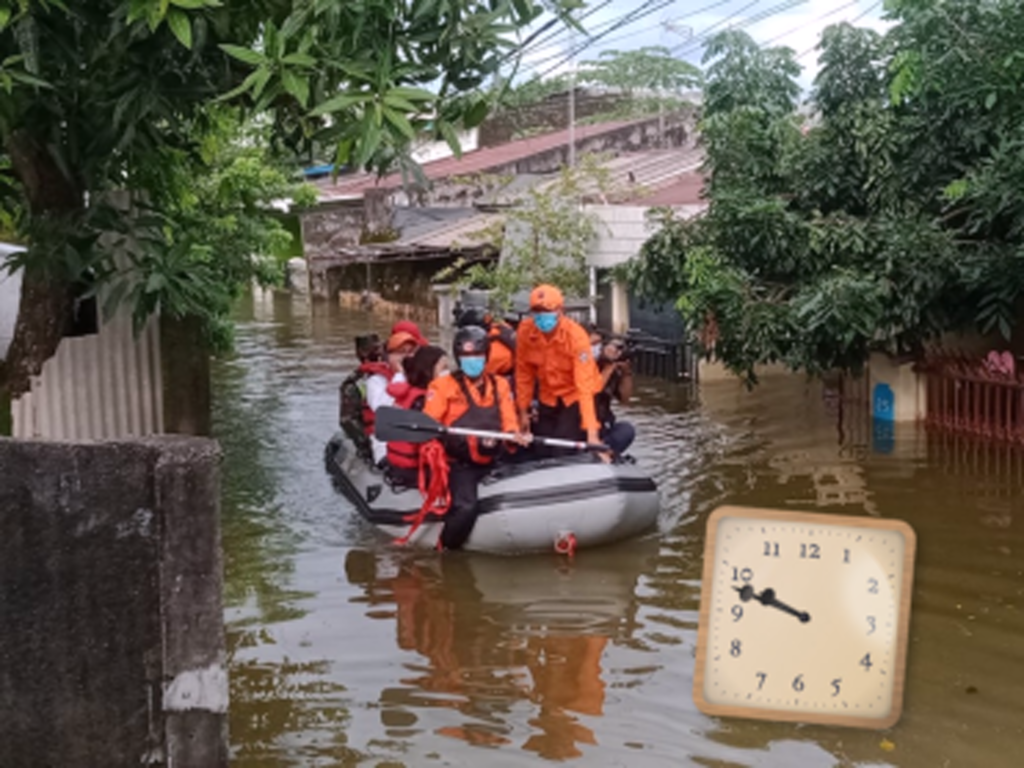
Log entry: {"hour": 9, "minute": 48}
